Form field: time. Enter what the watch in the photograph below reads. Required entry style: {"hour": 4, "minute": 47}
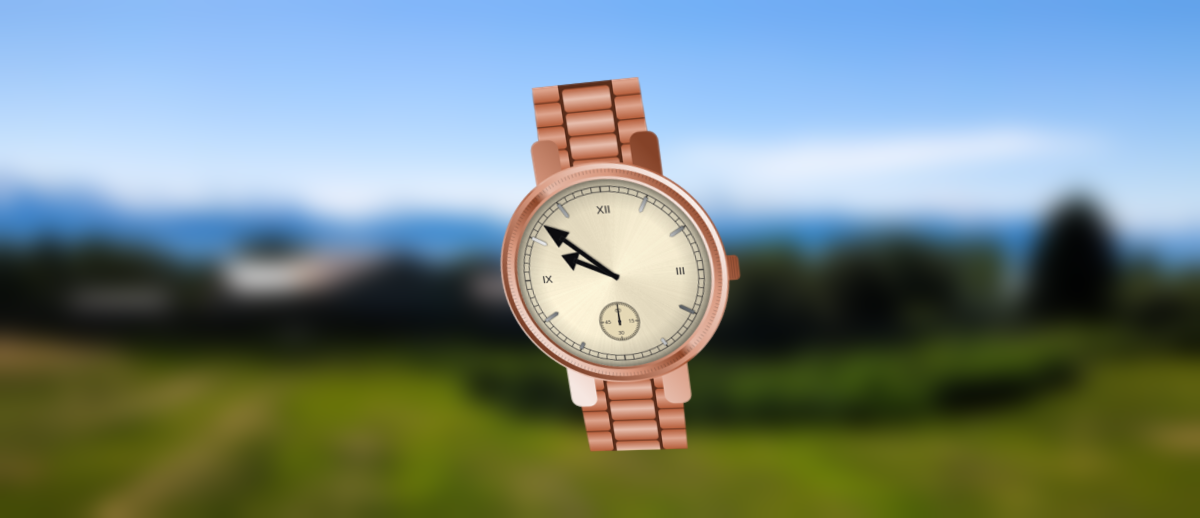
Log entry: {"hour": 9, "minute": 52}
